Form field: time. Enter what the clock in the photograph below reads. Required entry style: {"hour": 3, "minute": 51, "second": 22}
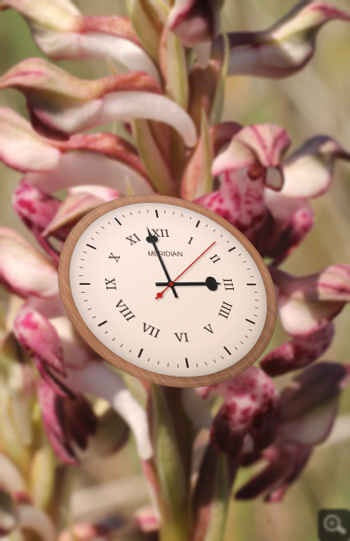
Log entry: {"hour": 2, "minute": 58, "second": 8}
